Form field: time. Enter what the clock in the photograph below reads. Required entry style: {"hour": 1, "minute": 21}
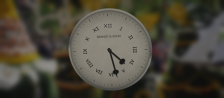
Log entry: {"hour": 4, "minute": 28}
